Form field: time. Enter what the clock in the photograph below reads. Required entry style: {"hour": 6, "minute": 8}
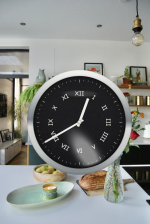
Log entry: {"hour": 12, "minute": 40}
